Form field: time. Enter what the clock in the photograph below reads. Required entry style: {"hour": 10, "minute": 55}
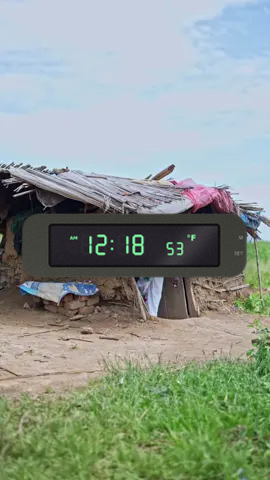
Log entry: {"hour": 12, "minute": 18}
